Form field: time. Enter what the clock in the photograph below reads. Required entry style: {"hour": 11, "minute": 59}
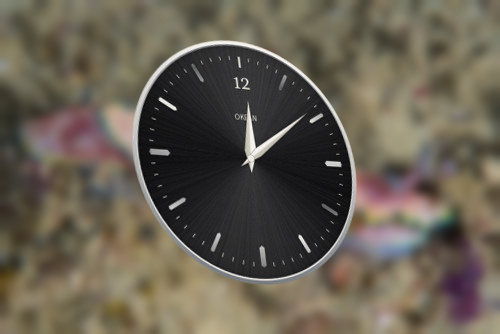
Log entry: {"hour": 12, "minute": 9}
